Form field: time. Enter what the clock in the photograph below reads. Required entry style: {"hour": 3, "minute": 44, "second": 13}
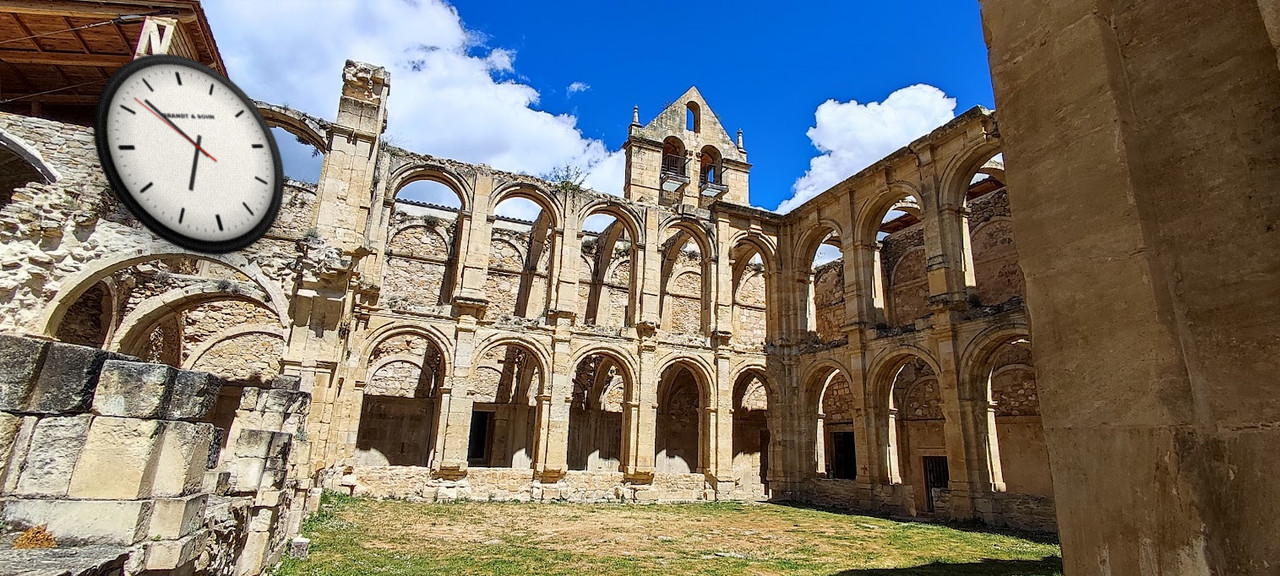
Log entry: {"hour": 6, "minute": 52, "second": 52}
